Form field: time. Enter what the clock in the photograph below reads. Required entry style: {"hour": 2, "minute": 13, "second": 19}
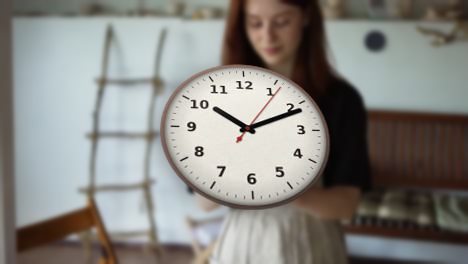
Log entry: {"hour": 10, "minute": 11, "second": 6}
